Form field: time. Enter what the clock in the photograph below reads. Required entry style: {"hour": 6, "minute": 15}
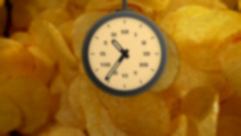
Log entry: {"hour": 10, "minute": 36}
